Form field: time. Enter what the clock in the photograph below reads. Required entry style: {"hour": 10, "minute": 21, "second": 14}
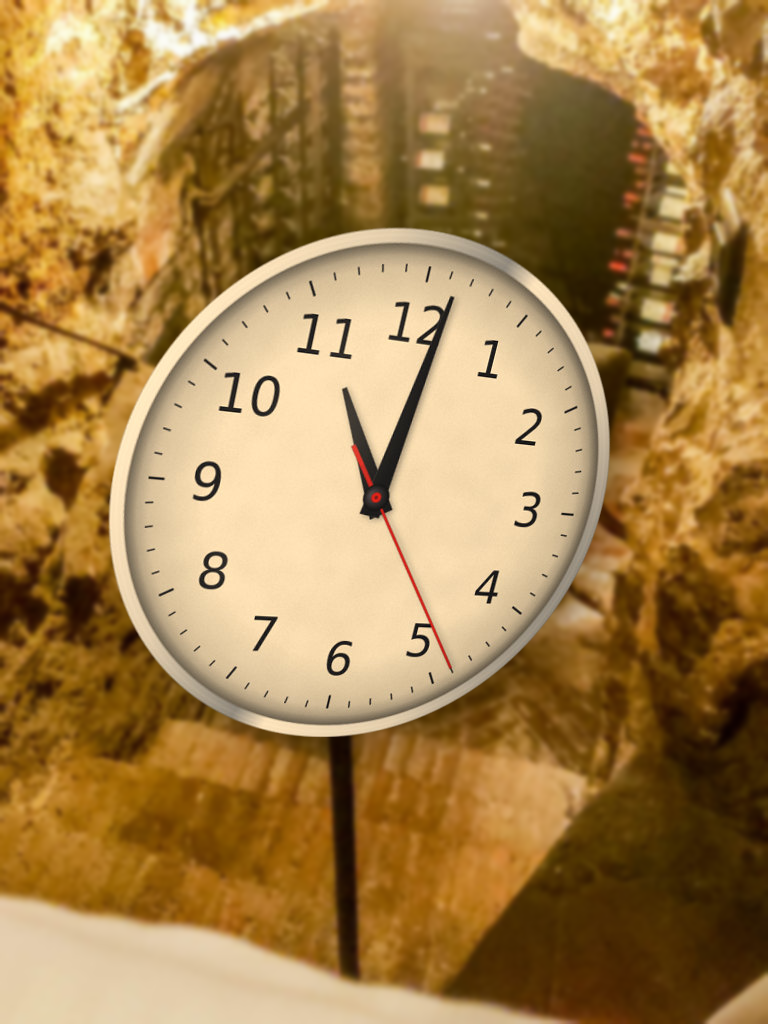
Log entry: {"hour": 11, "minute": 1, "second": 24}
